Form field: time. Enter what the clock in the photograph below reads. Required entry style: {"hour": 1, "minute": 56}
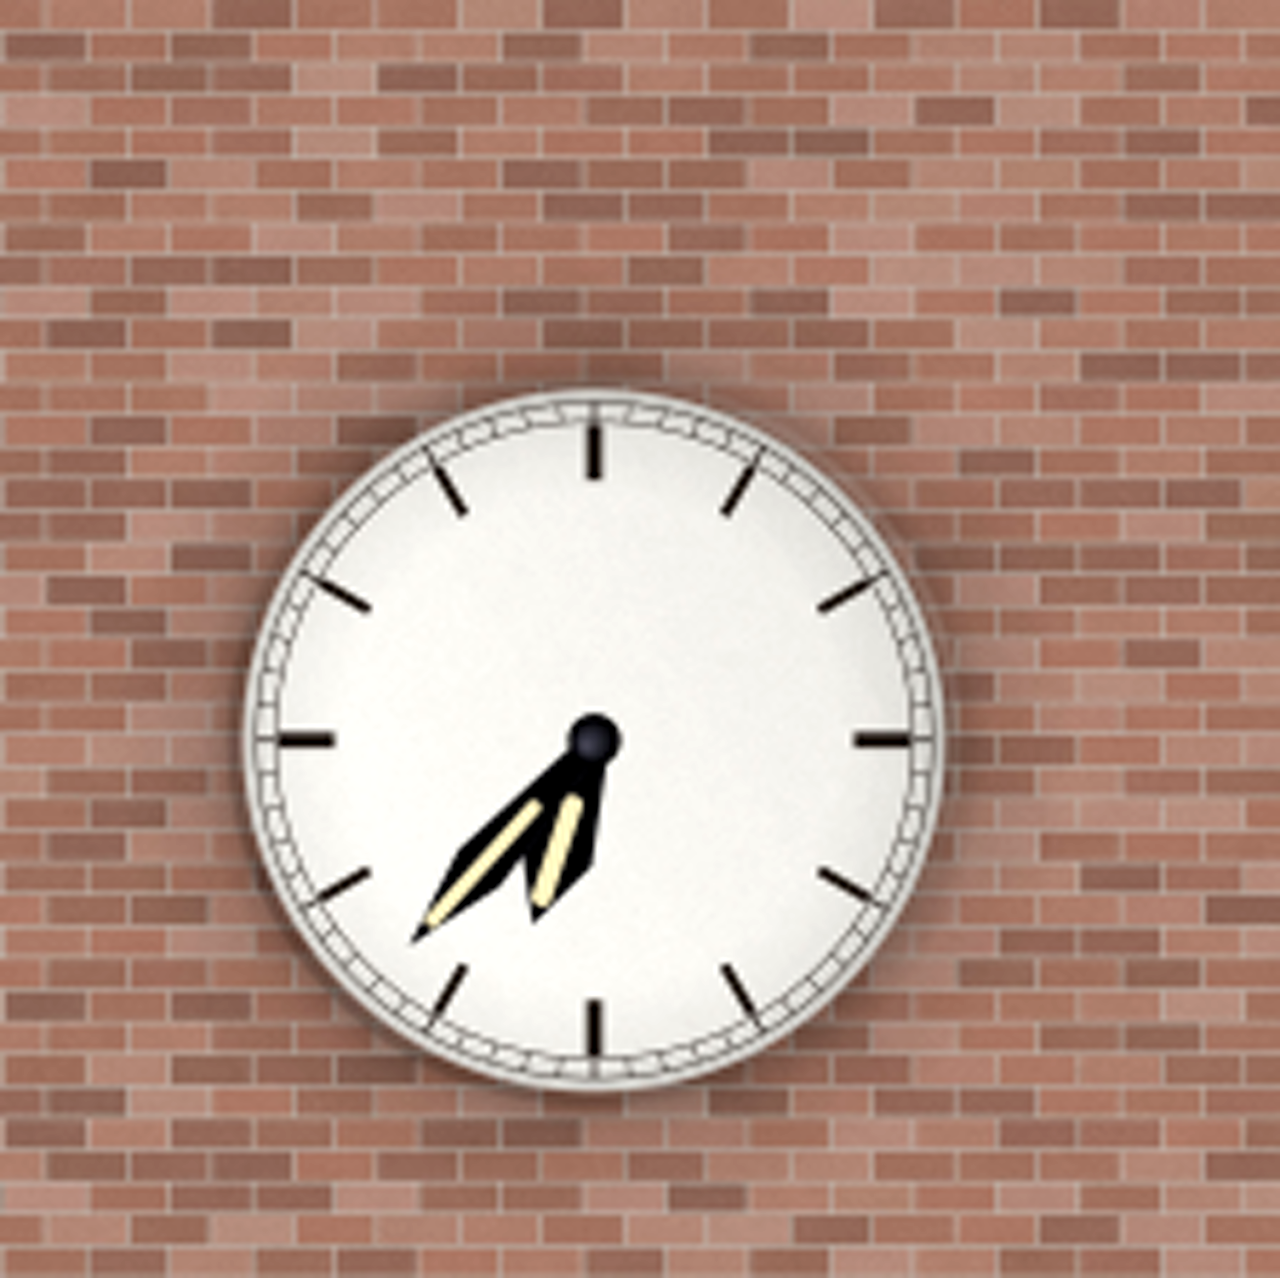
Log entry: {"hour": 6, "minute": 37}
